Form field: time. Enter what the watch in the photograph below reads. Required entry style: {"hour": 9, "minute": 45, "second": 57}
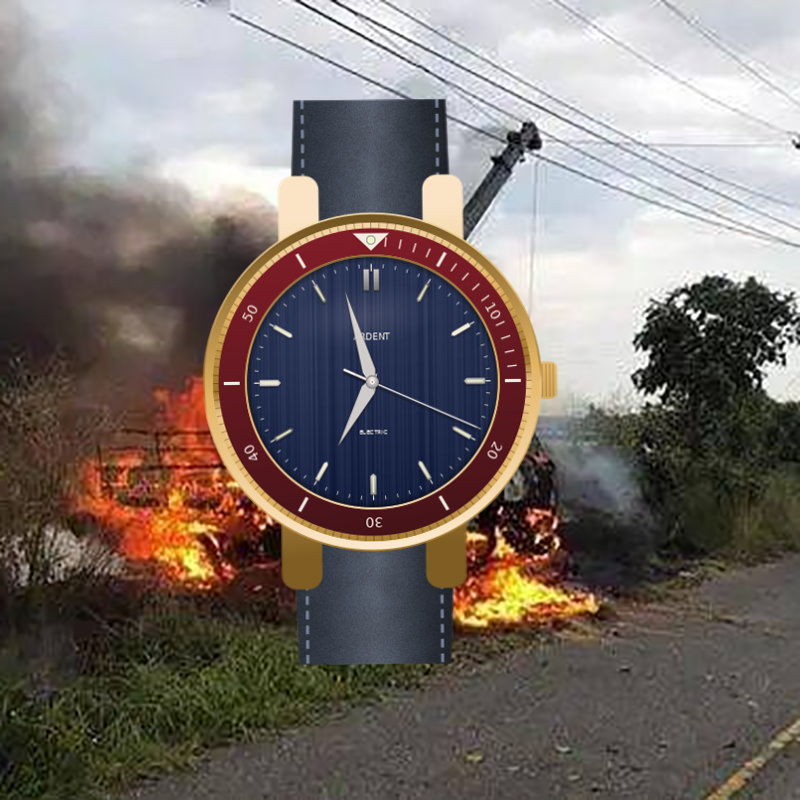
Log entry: {"hour": 6, "minute": 57, "second": 19}
